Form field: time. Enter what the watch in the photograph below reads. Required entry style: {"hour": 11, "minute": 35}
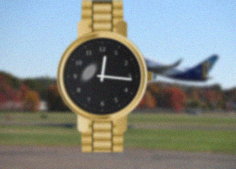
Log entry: {"hour": 12, "minute": 16}
